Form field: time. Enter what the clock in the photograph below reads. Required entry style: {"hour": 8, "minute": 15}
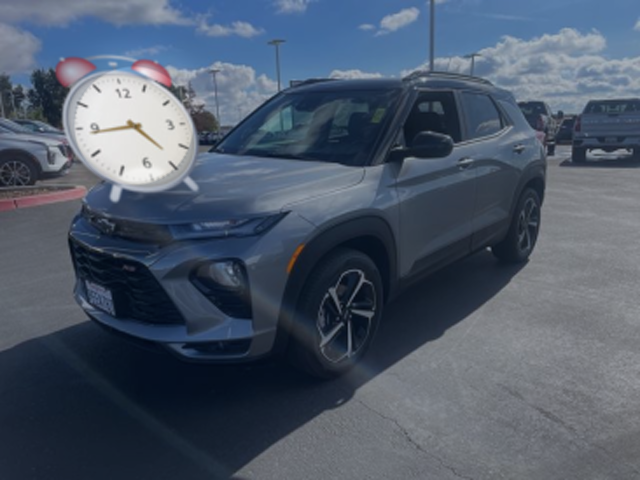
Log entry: {"hour": 4, "minute": 44}
